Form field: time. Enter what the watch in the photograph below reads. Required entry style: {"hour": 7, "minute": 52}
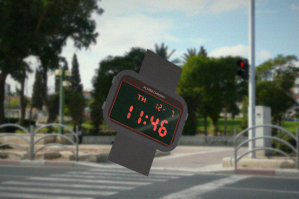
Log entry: {"hour": 11, "minute": 46}
